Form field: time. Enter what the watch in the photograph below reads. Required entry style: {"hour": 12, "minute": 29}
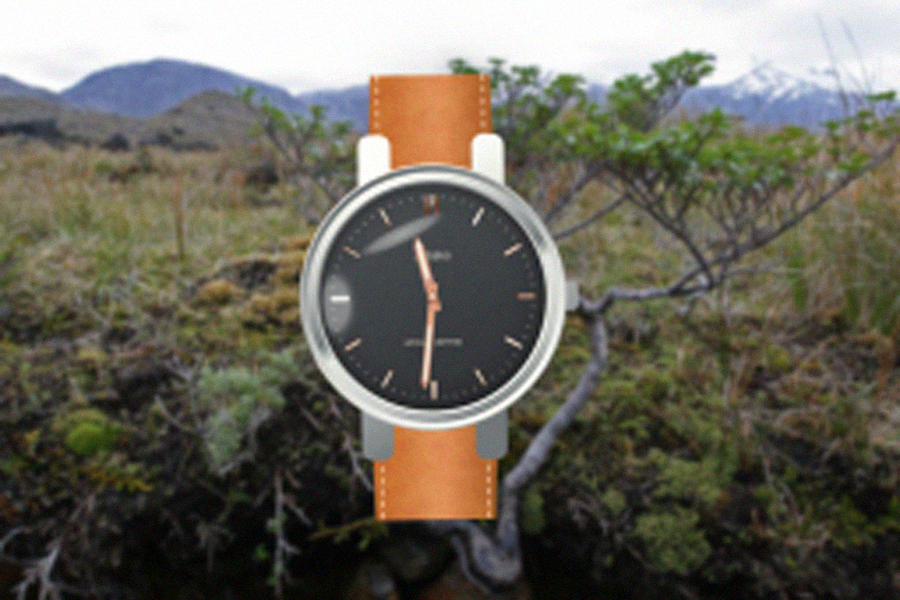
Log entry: {"hour": 11, "minute": 31}
